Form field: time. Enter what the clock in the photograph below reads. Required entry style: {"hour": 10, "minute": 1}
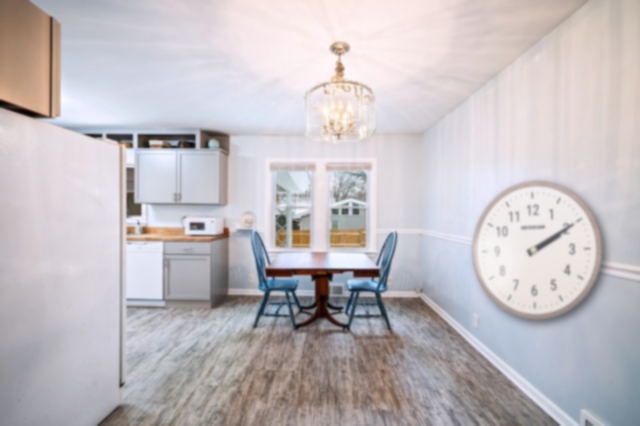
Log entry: {"hour": 2, "minute": 10}
